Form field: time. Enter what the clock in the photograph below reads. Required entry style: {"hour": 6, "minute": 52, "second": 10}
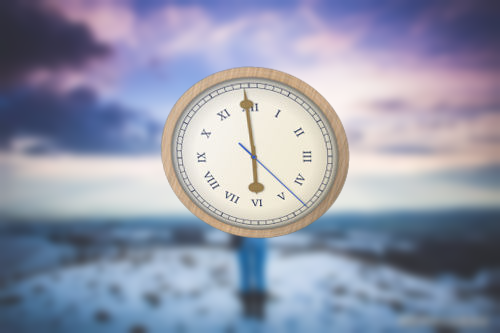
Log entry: {"hour": 5, "minute": 59, "second": 23}
